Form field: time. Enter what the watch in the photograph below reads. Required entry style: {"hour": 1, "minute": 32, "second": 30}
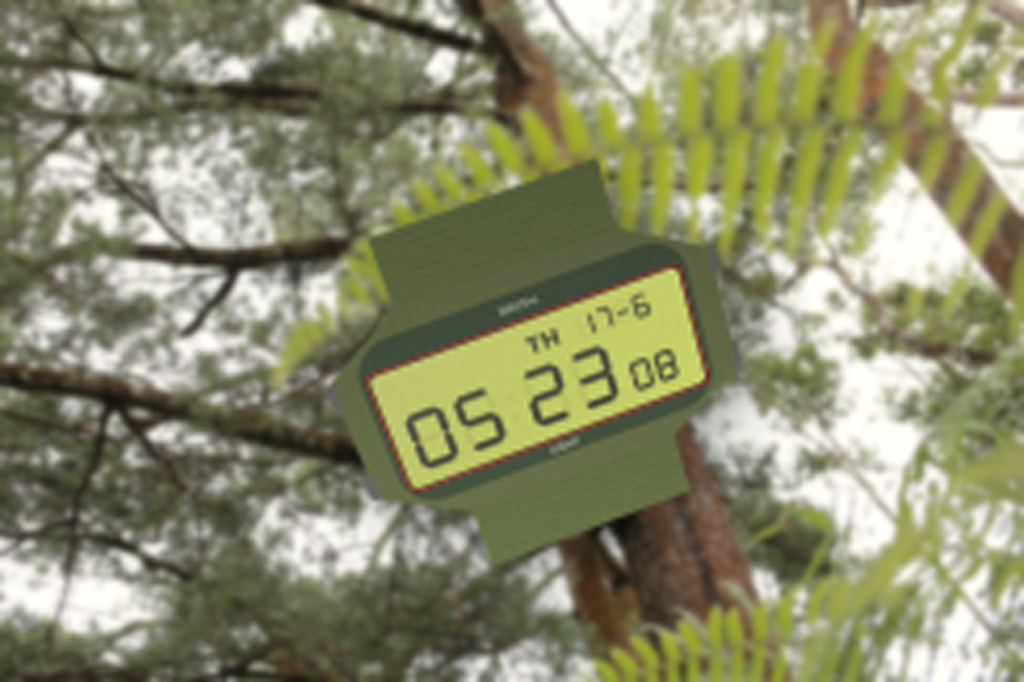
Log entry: {"hour": 5, "minute": 23, "second": 8}
